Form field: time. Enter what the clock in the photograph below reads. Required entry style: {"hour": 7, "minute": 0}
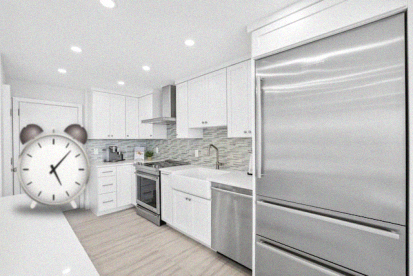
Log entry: {"hour": 5, "minute": 7}
